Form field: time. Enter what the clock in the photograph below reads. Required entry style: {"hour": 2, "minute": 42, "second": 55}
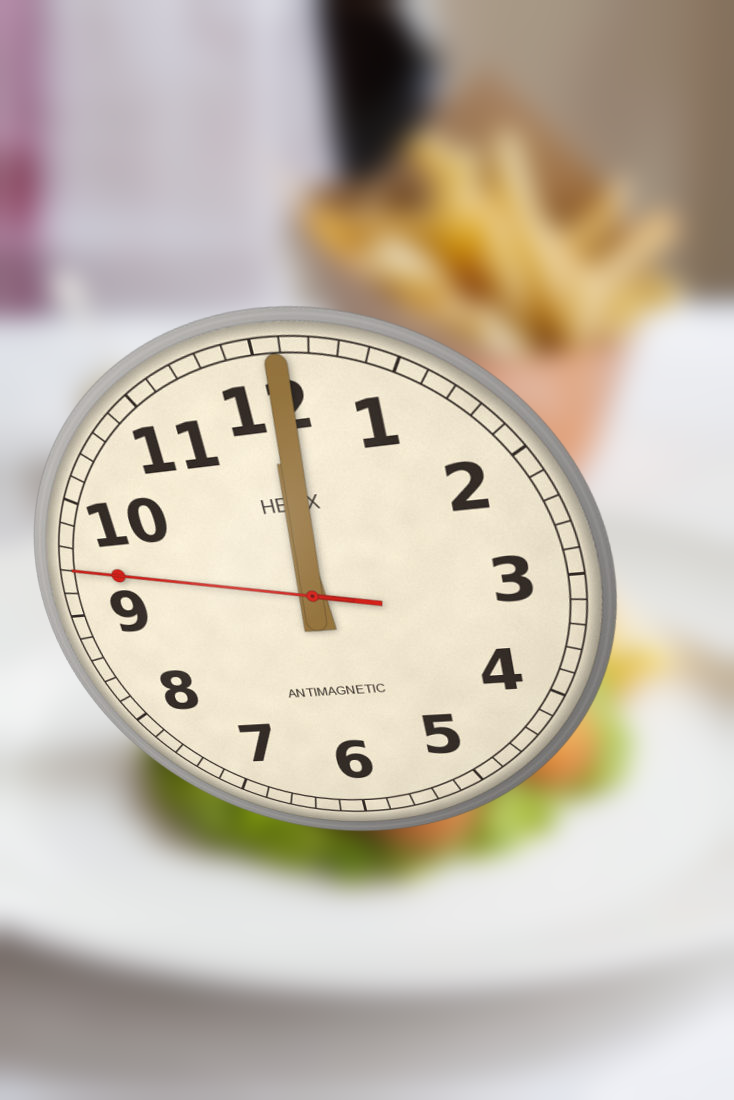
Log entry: {"hour": 12, "minute": 0, "second": 47}
